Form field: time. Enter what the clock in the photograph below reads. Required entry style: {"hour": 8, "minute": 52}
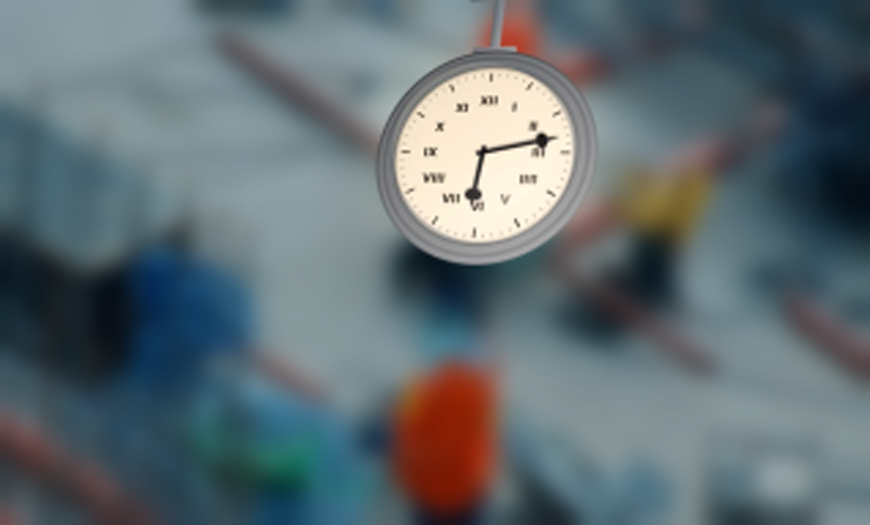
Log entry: {"hour": 6, "minute": 13}
